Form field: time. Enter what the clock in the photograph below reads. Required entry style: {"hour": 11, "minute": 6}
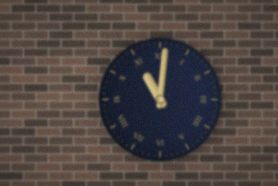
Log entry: {"hour": 11, "minute": 1}
